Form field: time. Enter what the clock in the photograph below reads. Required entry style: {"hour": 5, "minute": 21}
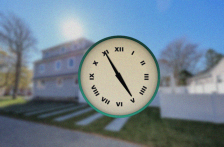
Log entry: {"hour": 4, "minute": 55}
